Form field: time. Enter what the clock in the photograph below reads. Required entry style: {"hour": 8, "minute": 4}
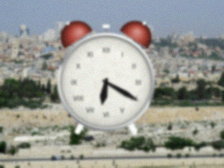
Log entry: {"hour": 6, "minute": 20}
